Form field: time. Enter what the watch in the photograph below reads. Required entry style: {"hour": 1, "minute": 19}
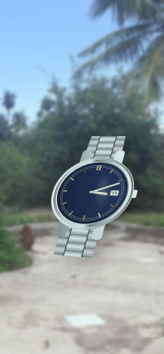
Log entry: {"hour": 3, "minute": 11}
